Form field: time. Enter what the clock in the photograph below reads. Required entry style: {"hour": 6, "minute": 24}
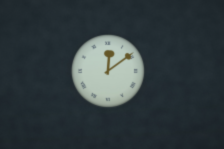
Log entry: {"hour": 12, "minute": 9}
